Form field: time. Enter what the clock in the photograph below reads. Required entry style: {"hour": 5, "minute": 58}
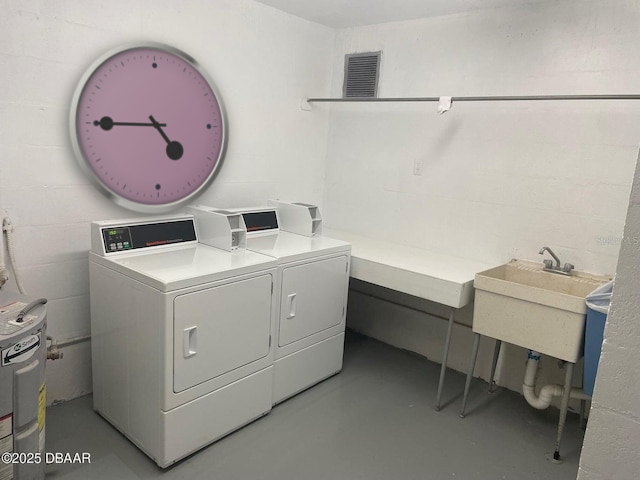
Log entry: {"hour": 4, "minute": 45}
